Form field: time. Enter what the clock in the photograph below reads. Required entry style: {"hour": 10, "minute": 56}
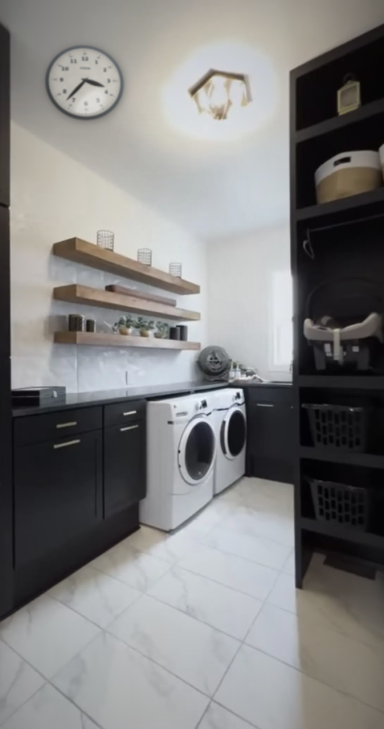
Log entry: {"hour": 3, "minute": 37}
